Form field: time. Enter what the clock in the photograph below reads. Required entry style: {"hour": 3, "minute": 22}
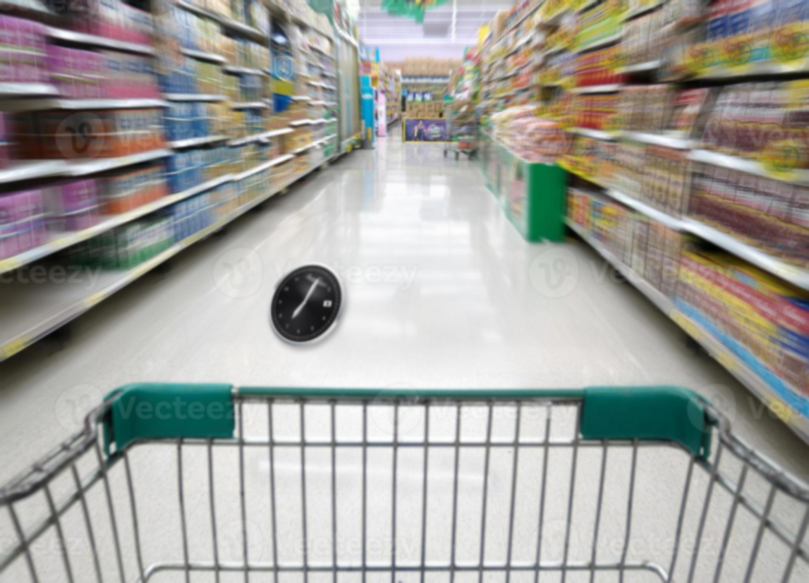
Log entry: {"hour": 7, "minute": 4}
